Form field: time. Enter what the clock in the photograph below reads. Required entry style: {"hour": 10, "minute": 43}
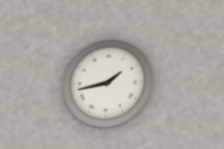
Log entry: {"hour": 1, "minute": 43}
